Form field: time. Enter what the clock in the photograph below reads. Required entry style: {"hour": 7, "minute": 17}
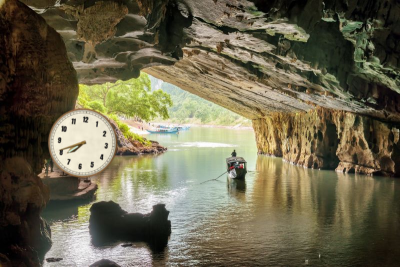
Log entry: {"hour": 7, "minute": 41}
